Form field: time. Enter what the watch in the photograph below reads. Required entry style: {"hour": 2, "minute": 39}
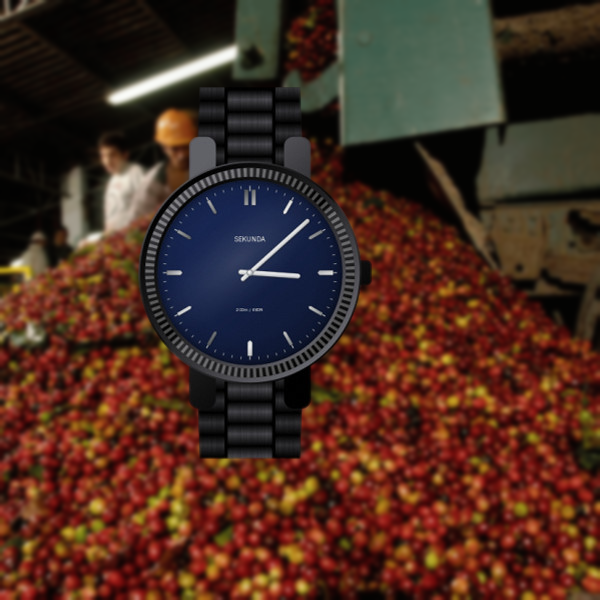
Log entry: {"hour": 3, "minute": 8}
